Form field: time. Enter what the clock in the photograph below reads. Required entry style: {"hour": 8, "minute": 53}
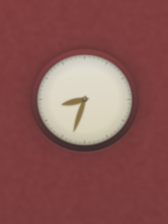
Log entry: {"hour": 8, "minute": 33}
